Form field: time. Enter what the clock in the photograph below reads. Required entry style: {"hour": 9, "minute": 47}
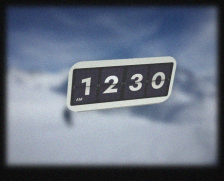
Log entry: {"hour": 12, "minute": 30}
